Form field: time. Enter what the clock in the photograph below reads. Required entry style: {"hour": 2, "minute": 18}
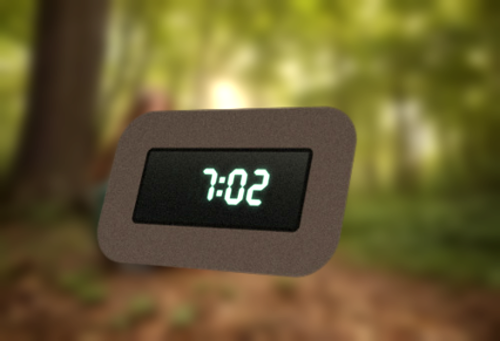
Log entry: {"hour": 7, "minute": 2}
